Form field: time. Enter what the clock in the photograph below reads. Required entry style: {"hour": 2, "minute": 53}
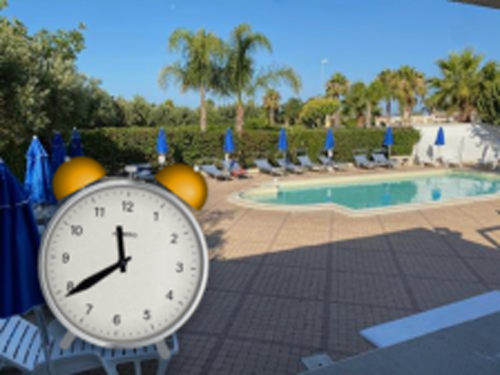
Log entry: {"hour": 11, "minute": 39}
